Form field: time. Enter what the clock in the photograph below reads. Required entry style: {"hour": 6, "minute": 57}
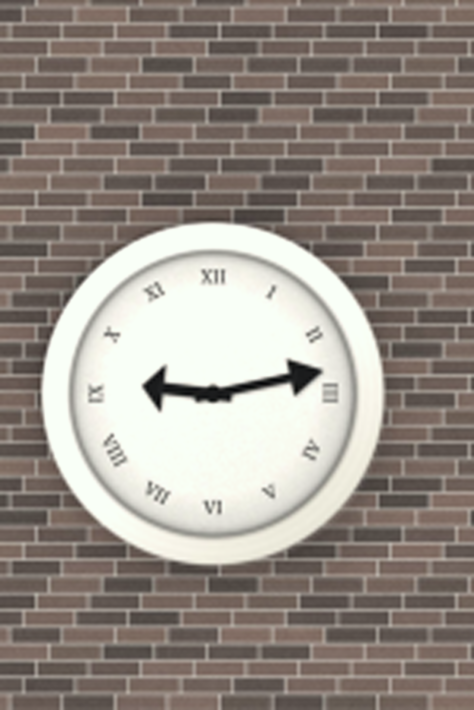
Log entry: {"hour": 9, "minute": 13}
